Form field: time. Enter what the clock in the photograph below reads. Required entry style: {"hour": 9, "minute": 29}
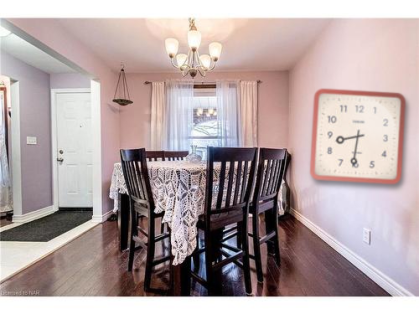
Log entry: {"hour": 8, "minute": 31}
